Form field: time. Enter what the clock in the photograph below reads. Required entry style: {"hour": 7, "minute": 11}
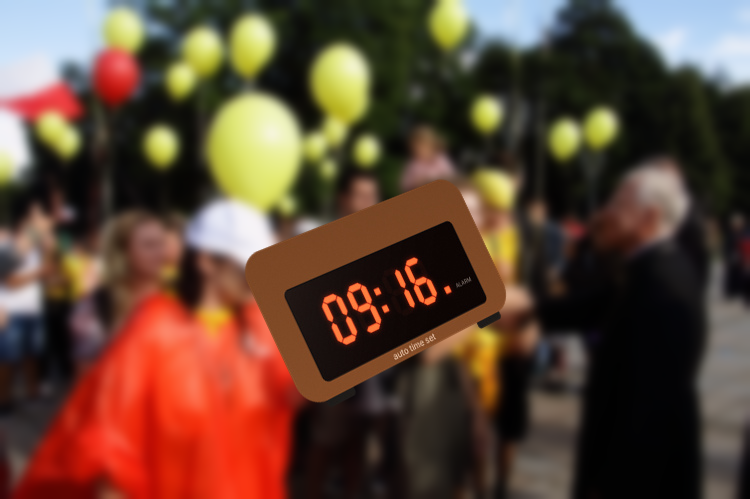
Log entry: {"hour": 9, "minute": 16}
